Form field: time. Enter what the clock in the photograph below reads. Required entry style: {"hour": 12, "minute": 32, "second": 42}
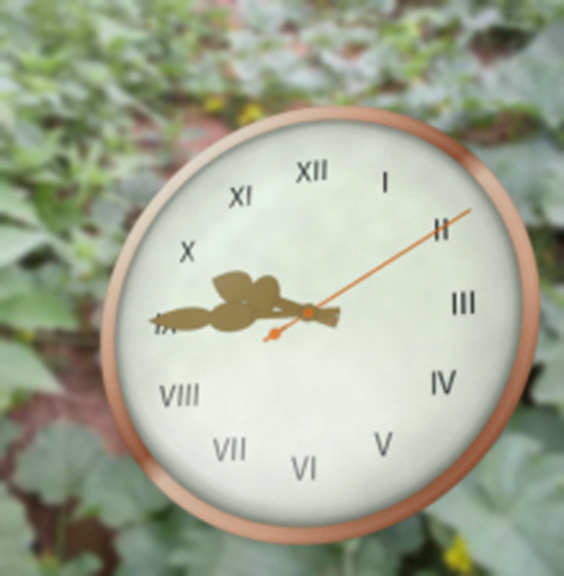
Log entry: {"hour": 9, "minute": 45, "second": 10}
